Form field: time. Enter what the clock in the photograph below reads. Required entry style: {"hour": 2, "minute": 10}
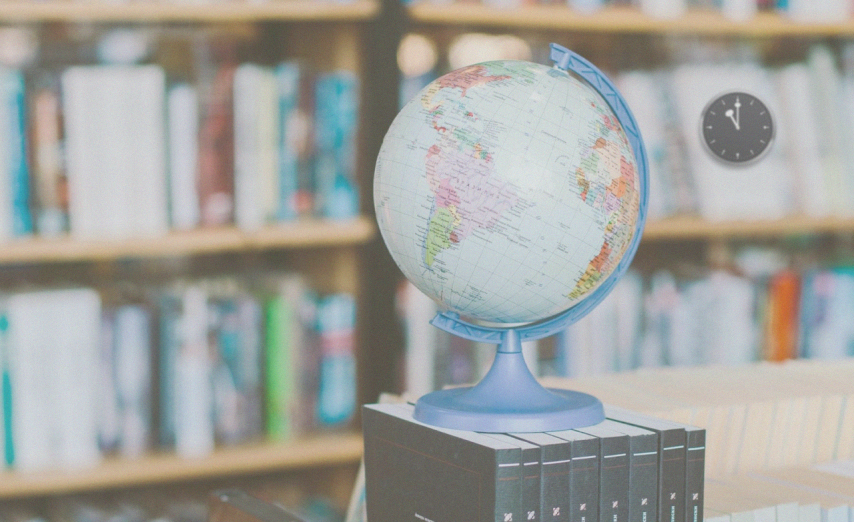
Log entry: {"hour": 11, "minute": 0}
